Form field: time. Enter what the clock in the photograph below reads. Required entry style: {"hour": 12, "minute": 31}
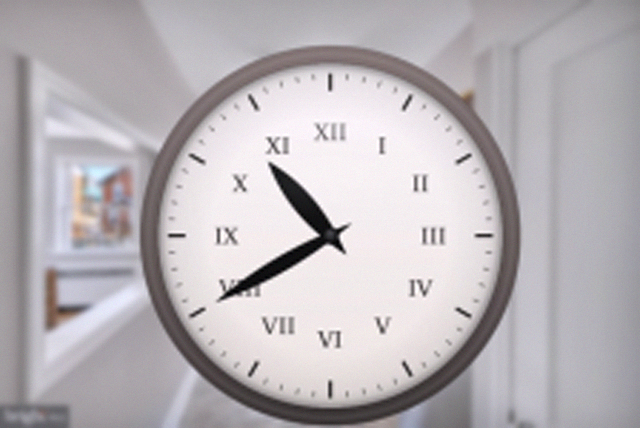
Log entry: {"hour": 10, "minute": 40}
